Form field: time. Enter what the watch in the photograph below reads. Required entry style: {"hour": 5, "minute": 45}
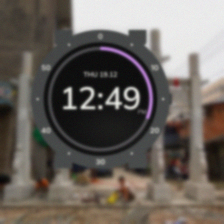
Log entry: {"hour": 12, "minute": 49}
